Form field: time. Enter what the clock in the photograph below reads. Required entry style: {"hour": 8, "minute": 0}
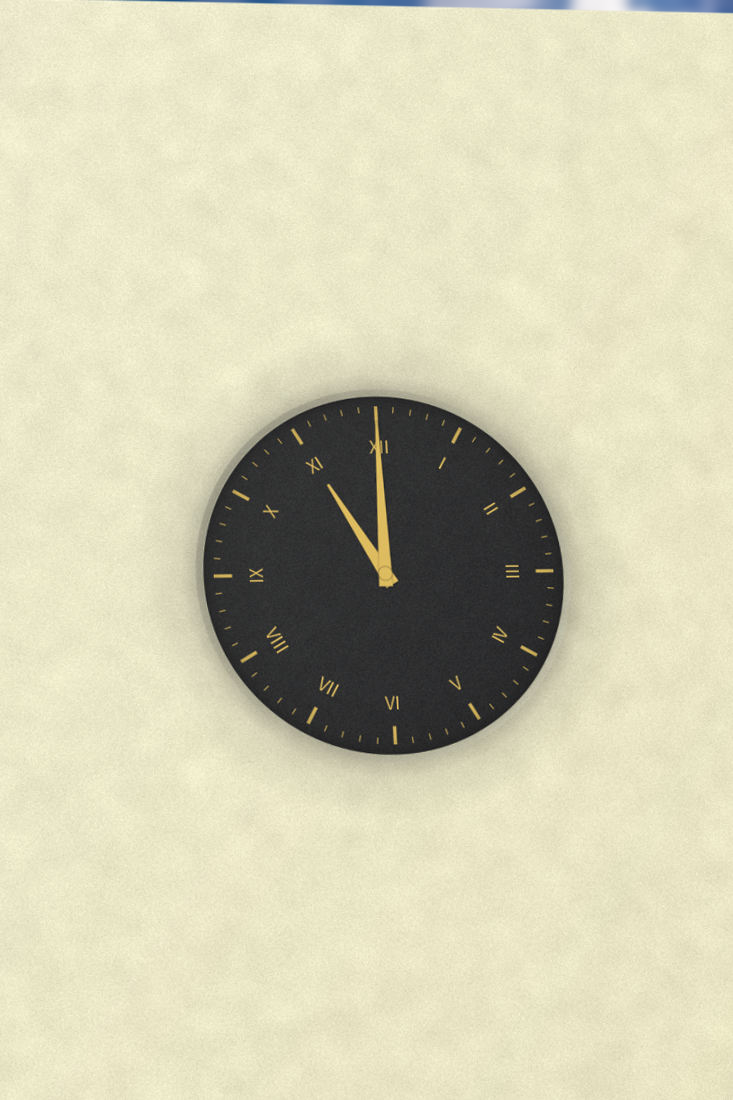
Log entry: {"hour": 11, "minute": 0}
